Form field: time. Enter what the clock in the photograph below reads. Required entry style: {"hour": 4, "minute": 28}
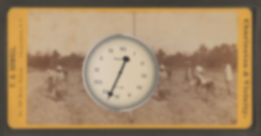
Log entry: {"hour": 12, "minute": 33}
